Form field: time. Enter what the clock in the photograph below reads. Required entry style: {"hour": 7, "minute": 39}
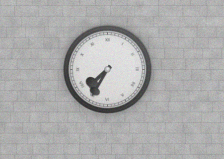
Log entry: {"hour": 7, "minute": 35}
